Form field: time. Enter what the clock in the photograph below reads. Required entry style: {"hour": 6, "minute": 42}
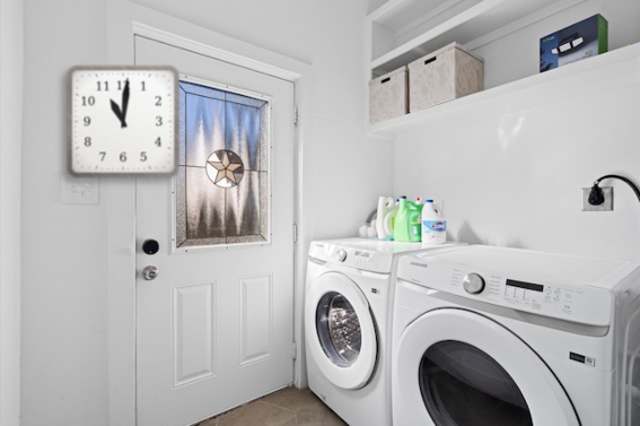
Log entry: {"hour": 11, "minute": 1}
